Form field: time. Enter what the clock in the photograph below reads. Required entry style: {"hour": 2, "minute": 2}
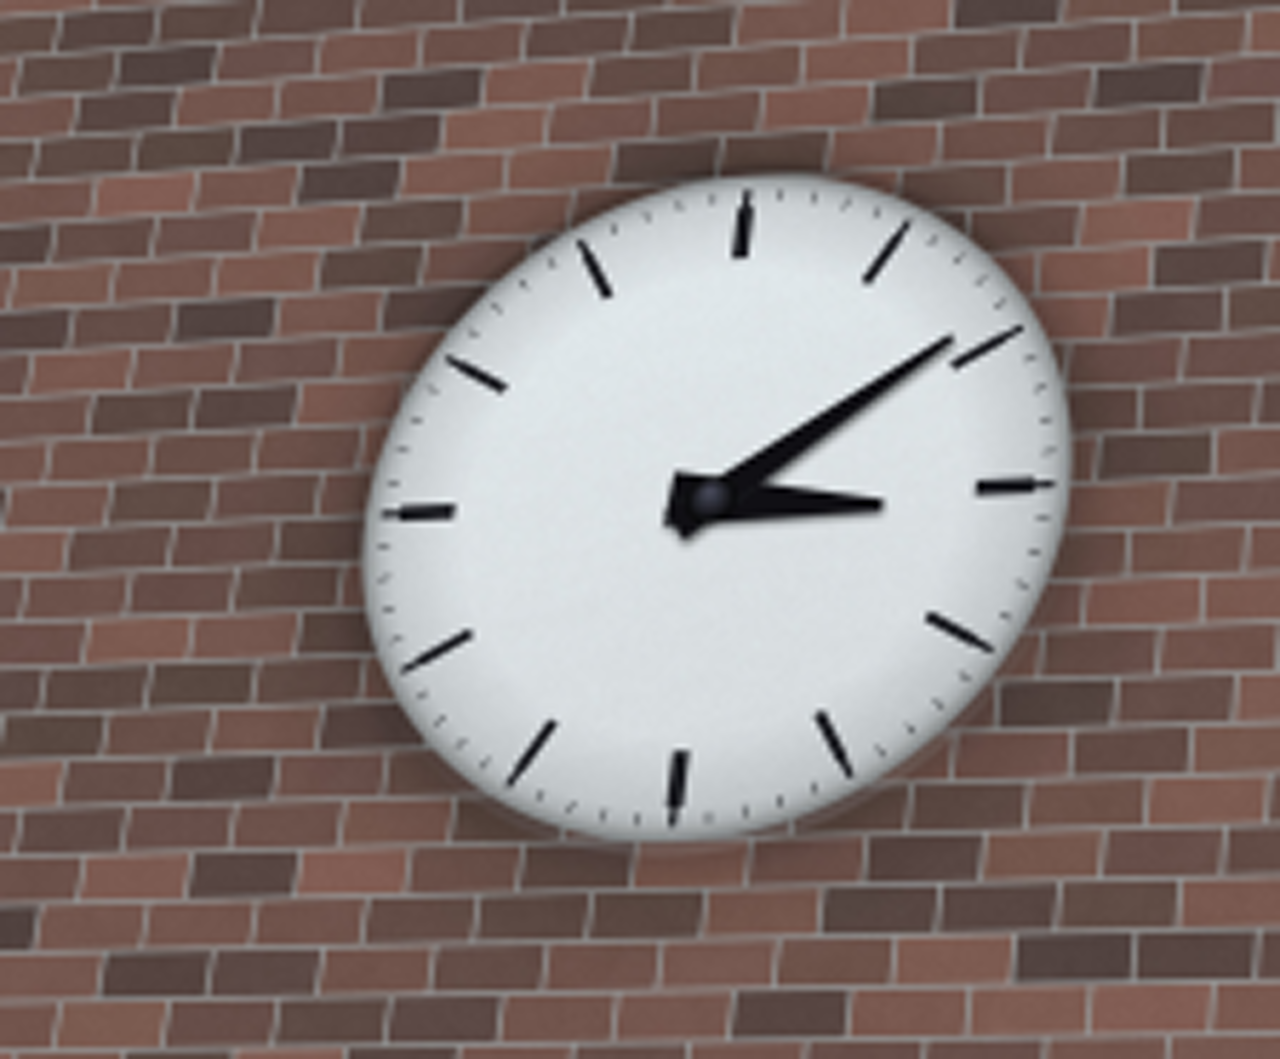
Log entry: {"hour": 3, "minute": 9}
